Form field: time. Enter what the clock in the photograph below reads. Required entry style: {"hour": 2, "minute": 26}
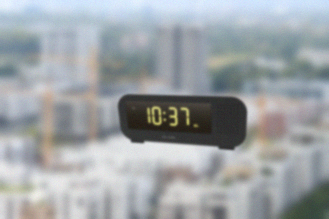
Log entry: {"hour": 10, "minute": 37}
